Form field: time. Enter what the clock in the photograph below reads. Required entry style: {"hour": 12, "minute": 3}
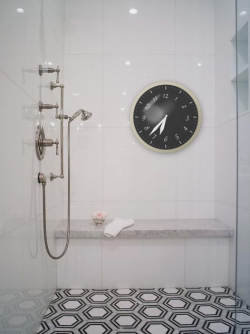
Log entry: {"hour": 6, "minute": 37}
